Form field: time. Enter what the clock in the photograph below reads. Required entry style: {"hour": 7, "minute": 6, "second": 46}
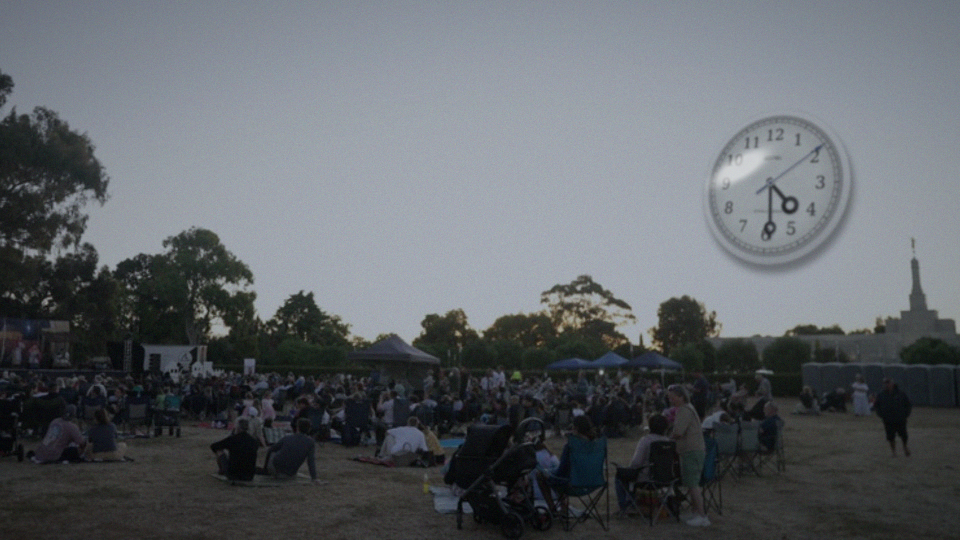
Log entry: {"hour": 4, "minute": 29, "second": 9}
